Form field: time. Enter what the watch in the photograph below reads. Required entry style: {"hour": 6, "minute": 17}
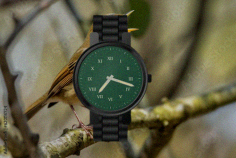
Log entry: {"hour": 7, "minute": 18}
